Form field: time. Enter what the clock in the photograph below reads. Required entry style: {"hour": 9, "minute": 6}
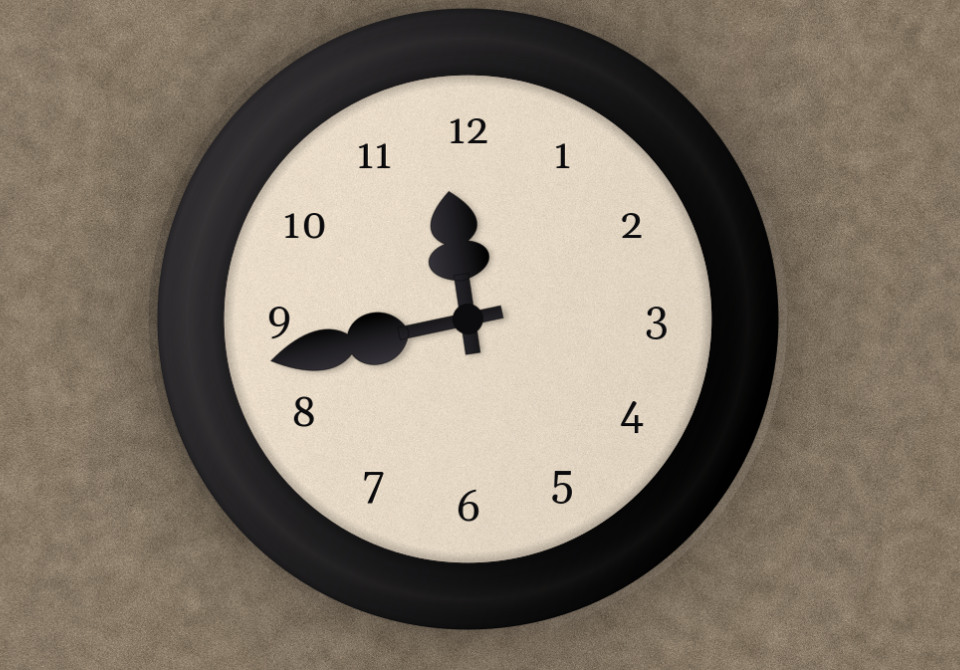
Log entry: {"hour": 11, "minute": 43}
